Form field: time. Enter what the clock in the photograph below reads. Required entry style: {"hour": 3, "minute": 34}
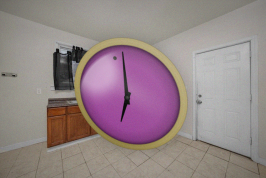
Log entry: {"hour": 7, "minute": 2}
